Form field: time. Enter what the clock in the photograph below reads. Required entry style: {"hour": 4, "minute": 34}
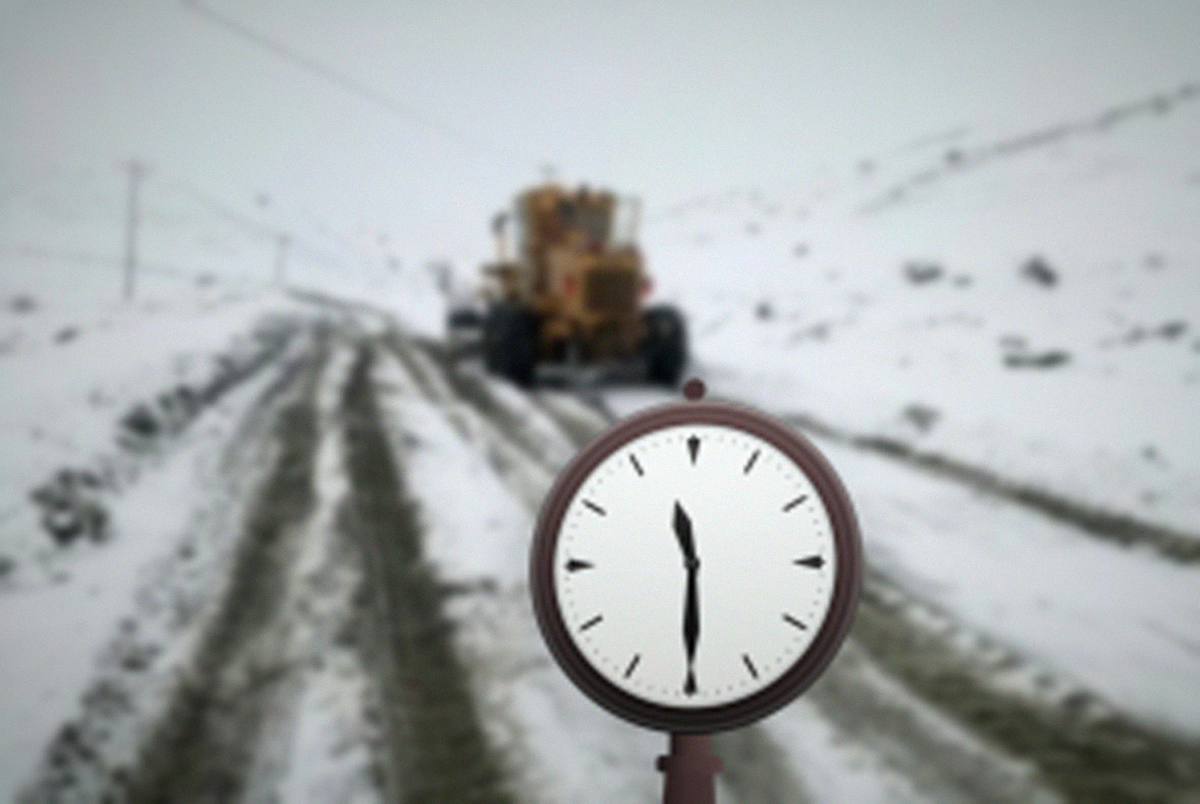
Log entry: {"hour": 11, "minute": 30}
